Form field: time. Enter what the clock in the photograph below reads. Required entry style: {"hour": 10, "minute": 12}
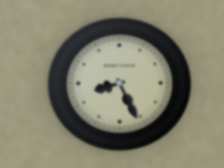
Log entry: {"hour": 8, "minute": 26}
